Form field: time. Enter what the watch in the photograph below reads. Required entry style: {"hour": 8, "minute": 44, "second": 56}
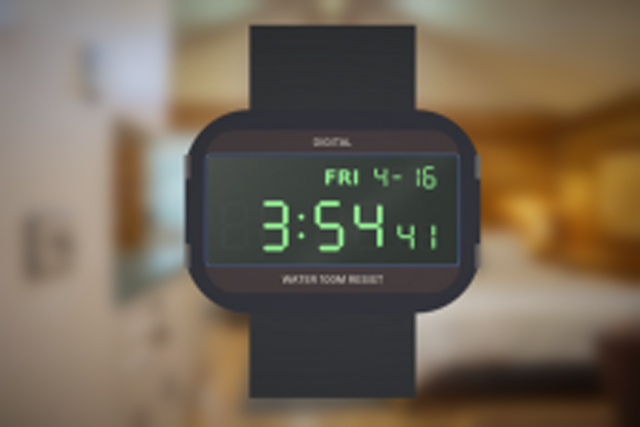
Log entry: {"hour": 3, "minute": 54, "second": 41}
